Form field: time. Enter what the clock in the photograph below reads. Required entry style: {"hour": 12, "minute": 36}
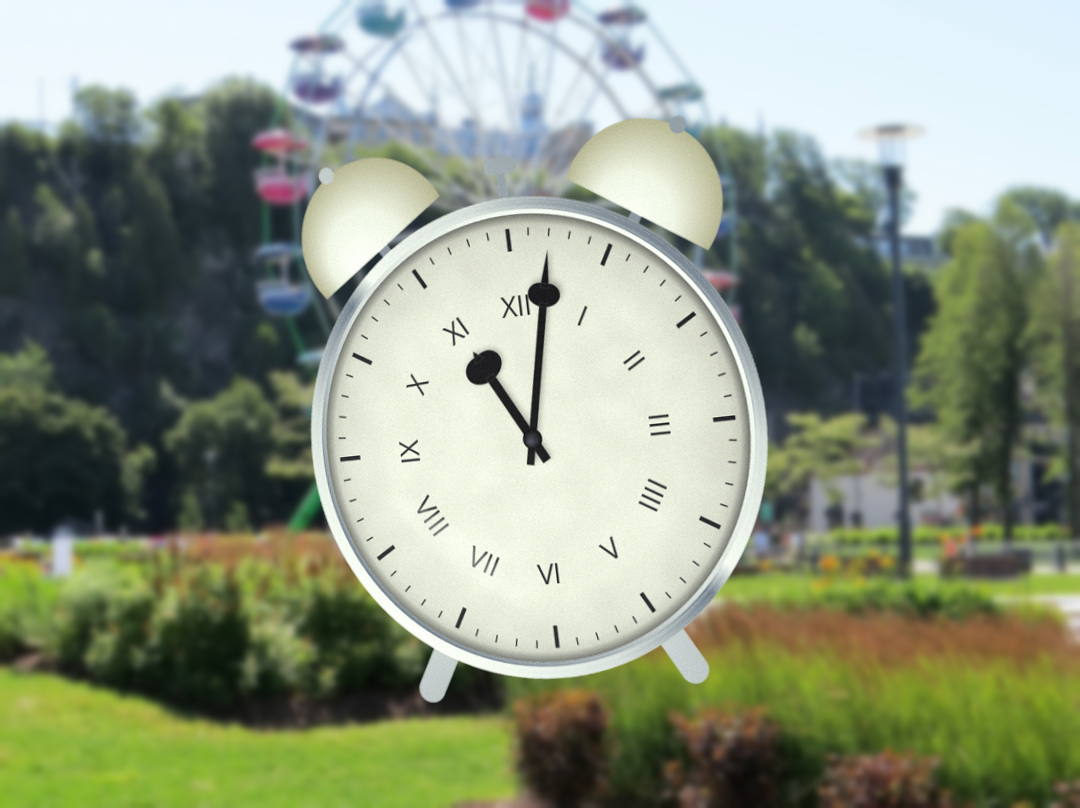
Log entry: {"hour": 11, "minute": 2}
